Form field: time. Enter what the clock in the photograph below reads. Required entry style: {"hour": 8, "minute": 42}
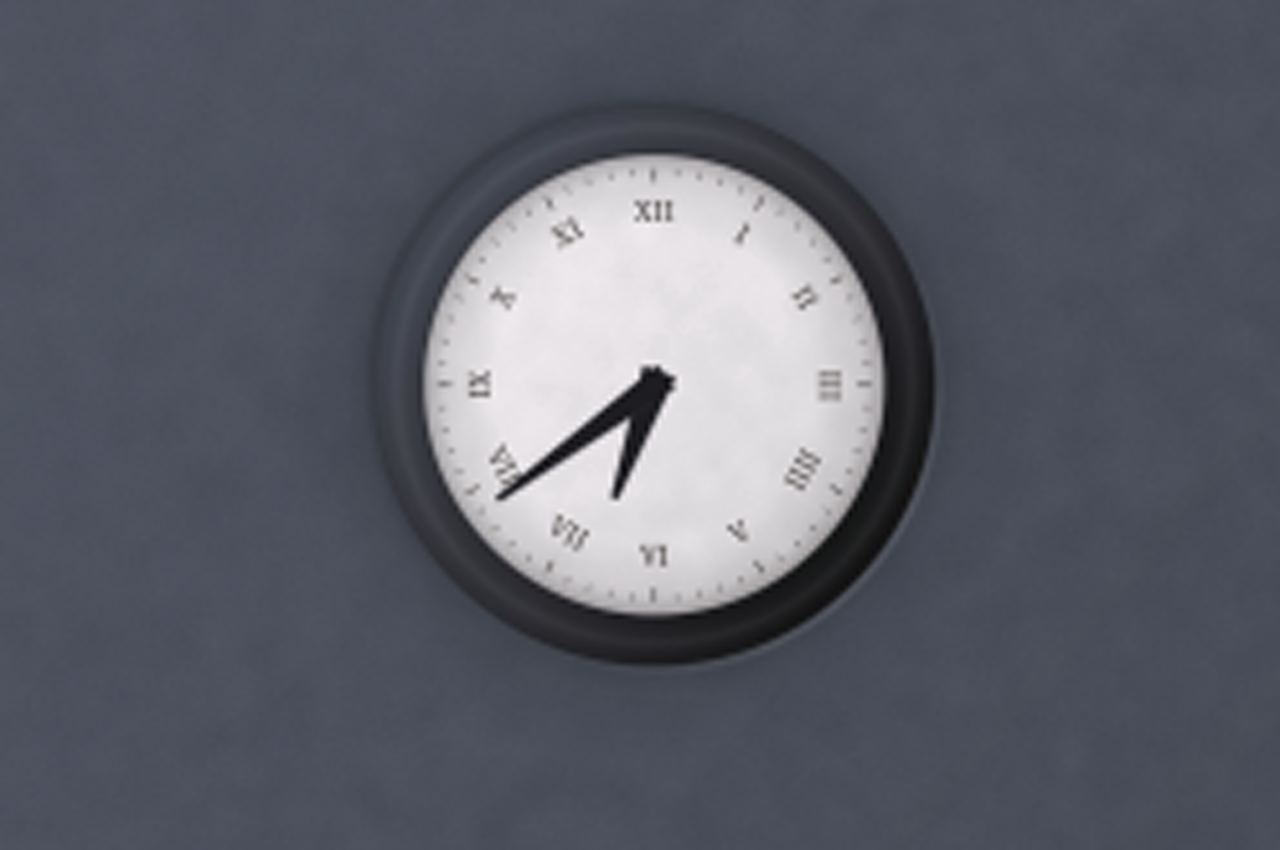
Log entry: {"hour": 6, "minute": 39}
